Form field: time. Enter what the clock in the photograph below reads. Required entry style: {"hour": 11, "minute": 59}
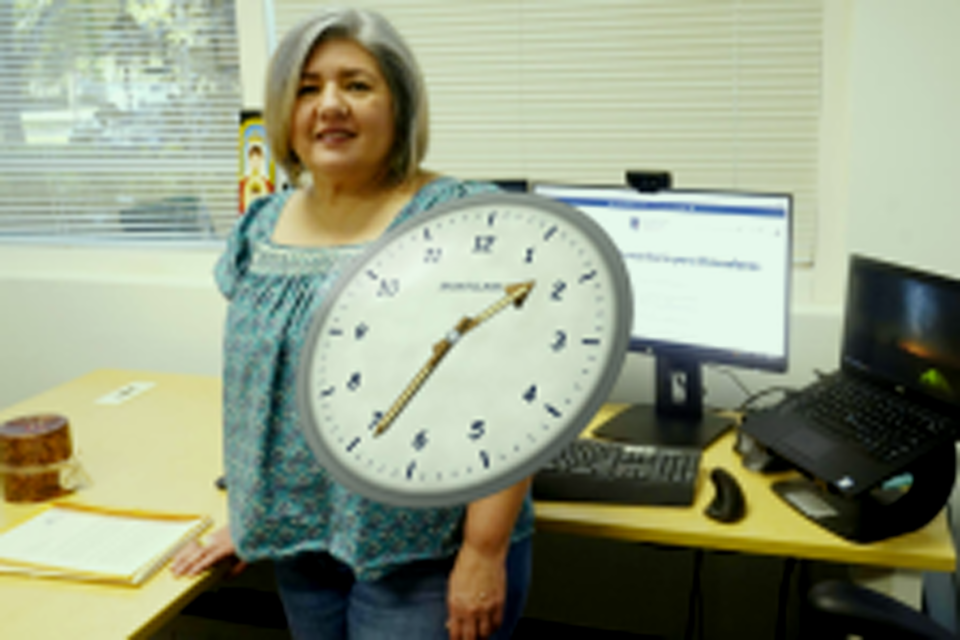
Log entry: {"hour": 1, "minute": 34}
